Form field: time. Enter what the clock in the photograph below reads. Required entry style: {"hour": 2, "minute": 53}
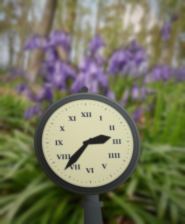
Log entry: {"hour": 2, "minute": 37}
